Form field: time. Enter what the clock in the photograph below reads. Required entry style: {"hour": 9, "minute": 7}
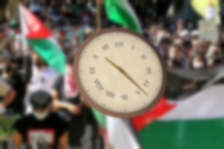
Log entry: {"hour": 10, "minute": 23}
